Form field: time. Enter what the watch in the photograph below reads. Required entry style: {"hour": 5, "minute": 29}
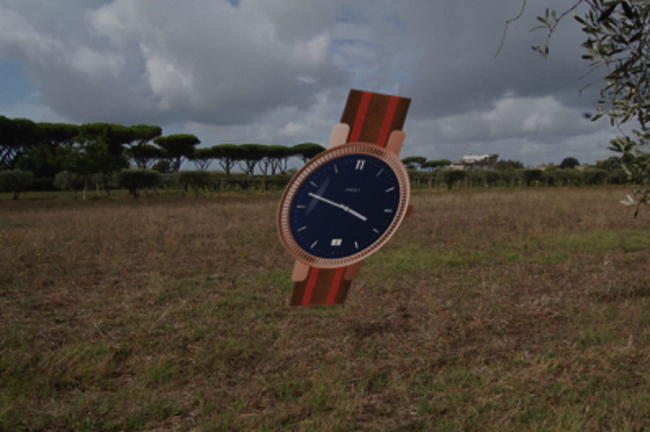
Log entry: {"hour": 3, "minute": 48}
